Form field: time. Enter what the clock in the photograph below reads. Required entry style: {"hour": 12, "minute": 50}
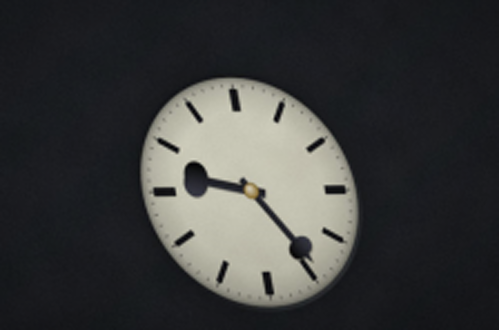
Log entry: {"hour": 9, "minute": 24}
